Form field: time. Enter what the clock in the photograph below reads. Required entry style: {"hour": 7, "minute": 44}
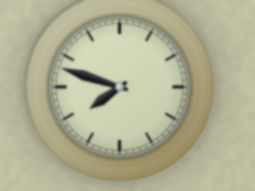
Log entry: {"hour": 7, "minute": 48}
